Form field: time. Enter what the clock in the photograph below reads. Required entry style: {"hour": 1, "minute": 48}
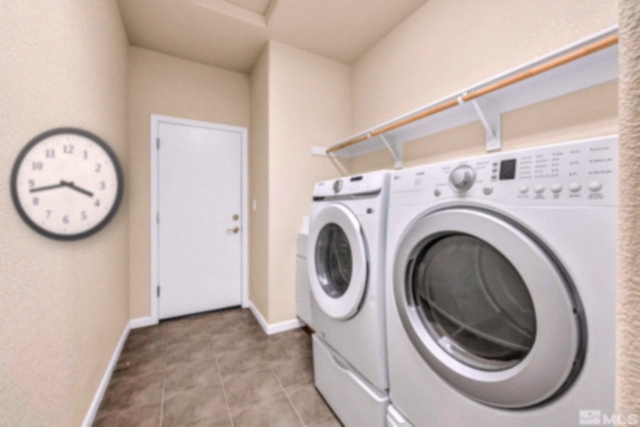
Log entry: {"hour": 3, "minute": 43}
